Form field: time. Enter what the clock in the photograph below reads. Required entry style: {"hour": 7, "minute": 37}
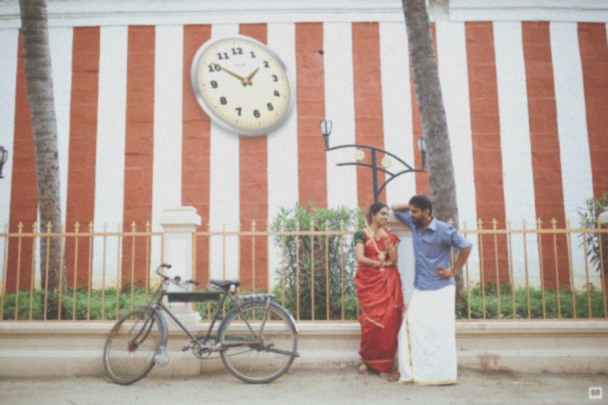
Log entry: {"hour": 1, "minute": 51}
